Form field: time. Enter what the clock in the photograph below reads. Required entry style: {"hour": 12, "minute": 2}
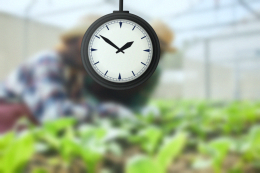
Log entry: {"hour": 1, "minute": 51}
